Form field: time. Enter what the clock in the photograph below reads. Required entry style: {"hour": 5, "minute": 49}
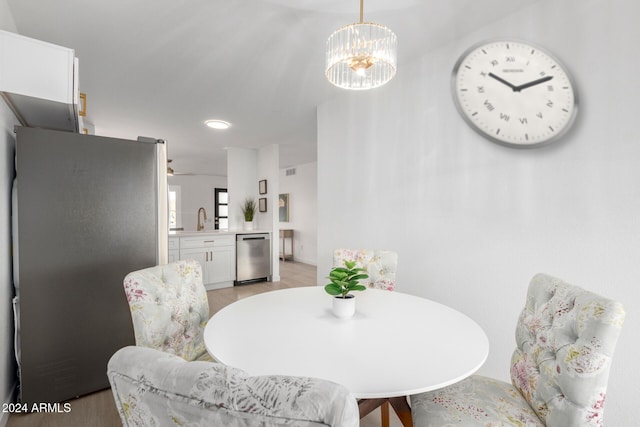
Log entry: {"hour": 10, "minute": 12}
